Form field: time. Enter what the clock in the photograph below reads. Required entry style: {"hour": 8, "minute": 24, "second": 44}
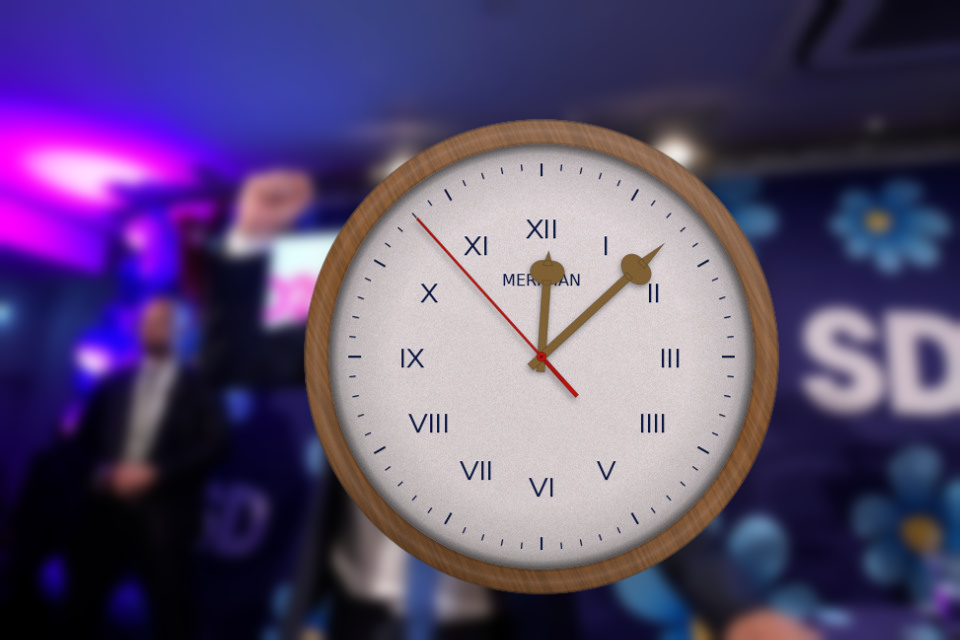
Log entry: {"hour": 12, "minute": 7, "second": 53}
